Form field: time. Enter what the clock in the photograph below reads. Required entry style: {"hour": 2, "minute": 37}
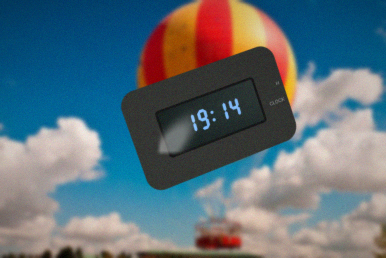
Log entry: {"hour": 19, "minute": 14}
